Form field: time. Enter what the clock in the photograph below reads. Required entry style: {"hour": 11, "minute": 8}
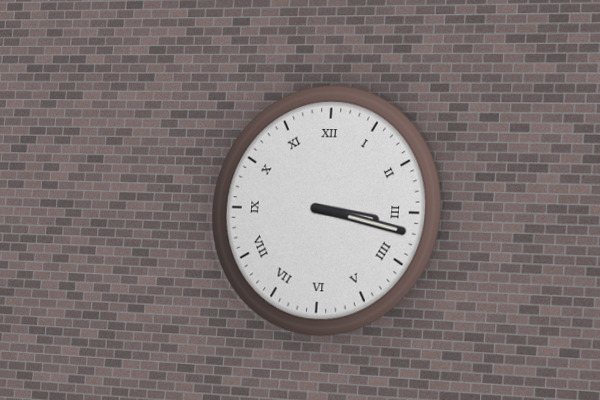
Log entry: {"hour": 3, "minute": 17}
